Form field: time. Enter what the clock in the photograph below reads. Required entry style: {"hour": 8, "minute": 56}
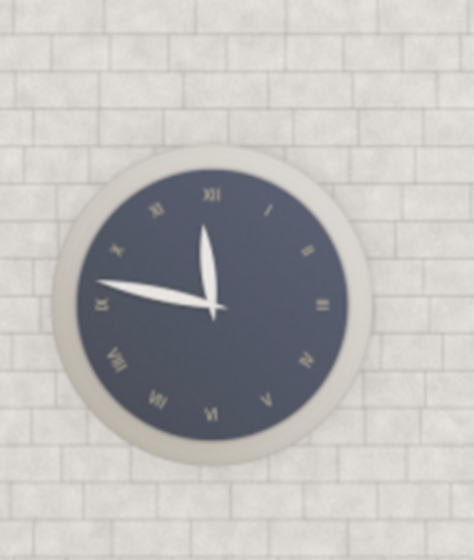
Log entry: {"hour": 11, "minute": 47}
